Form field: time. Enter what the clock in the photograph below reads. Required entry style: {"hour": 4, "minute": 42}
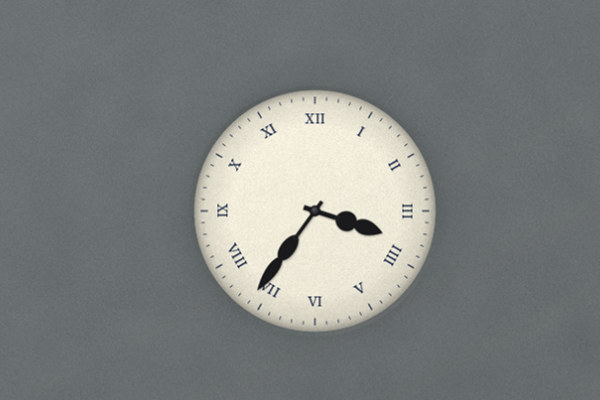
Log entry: {"hour": 3, "minute": 36}
